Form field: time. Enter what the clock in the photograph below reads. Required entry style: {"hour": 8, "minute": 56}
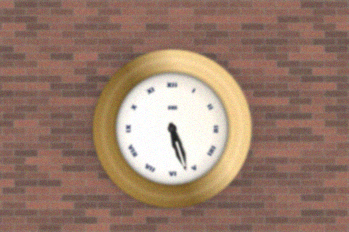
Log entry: {"hour": 5, "minute": 27}
